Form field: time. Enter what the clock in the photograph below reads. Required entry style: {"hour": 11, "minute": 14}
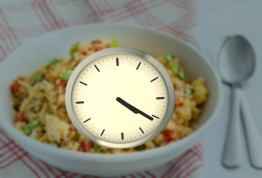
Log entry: {"hour": 4, "minute": 21}
